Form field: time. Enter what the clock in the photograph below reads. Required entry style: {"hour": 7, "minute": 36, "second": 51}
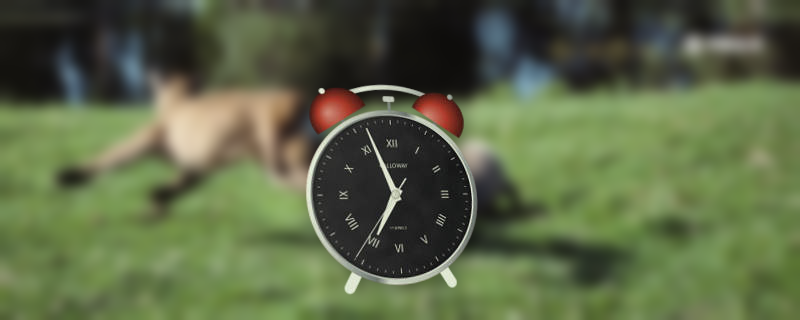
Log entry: {"hour": 6, "minute": 56, "second": 36}
